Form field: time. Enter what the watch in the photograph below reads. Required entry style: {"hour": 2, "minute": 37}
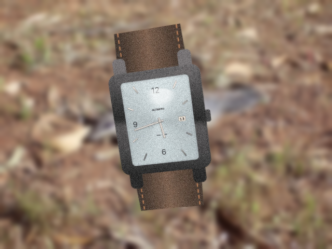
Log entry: {"hour": 5, "minute": 43}
